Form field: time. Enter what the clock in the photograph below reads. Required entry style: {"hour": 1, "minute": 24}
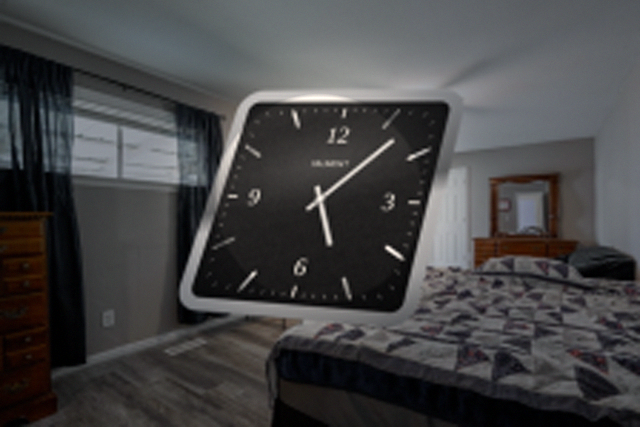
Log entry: {"hour": 5, "minute": 7}
